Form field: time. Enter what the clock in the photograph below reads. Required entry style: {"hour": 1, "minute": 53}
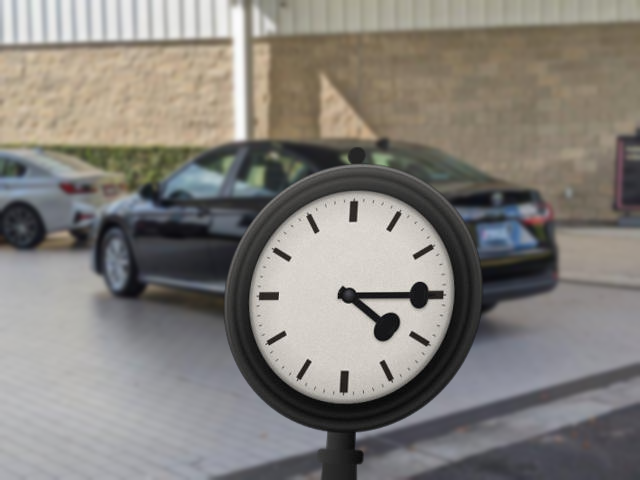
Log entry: {"hour": 4, "minute": 15}
